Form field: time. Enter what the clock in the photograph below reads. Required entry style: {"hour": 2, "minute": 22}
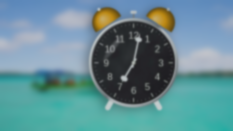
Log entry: {"hour": 7, "minute": 2}
